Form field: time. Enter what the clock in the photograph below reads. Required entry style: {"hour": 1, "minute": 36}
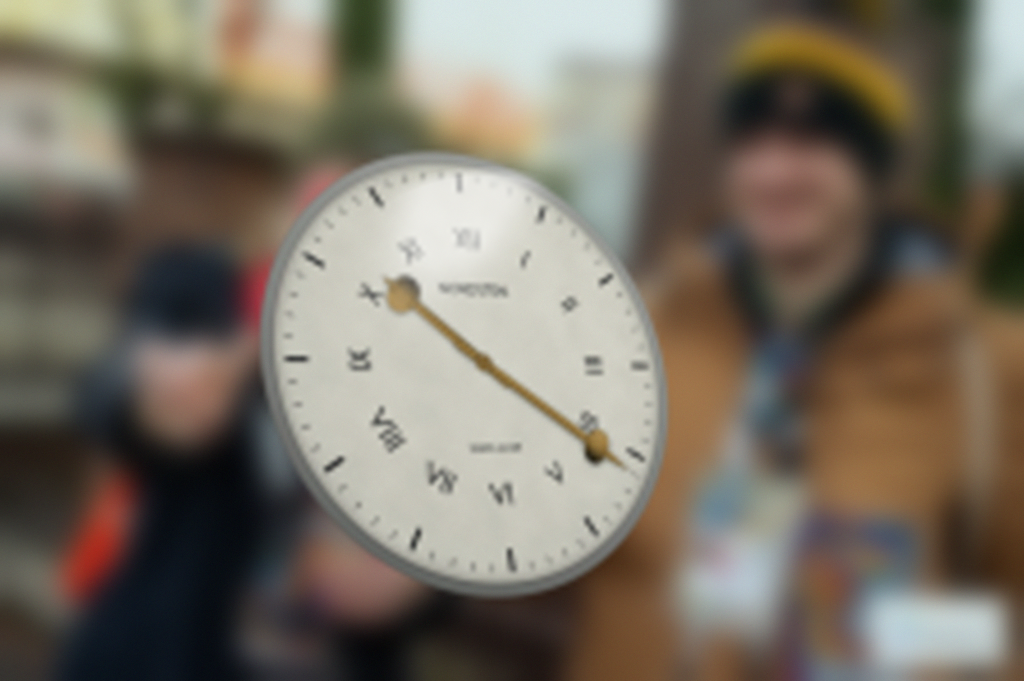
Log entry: {"hour": 10, "minute": 21}
